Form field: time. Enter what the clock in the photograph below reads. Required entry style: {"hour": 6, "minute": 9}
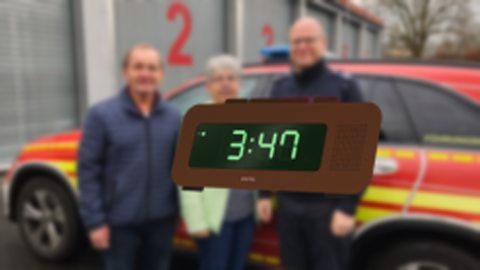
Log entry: {"hour": 3, "minute": 47}
